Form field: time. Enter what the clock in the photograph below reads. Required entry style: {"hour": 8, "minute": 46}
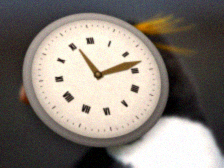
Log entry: {"hour": 11, "minute": 13}
